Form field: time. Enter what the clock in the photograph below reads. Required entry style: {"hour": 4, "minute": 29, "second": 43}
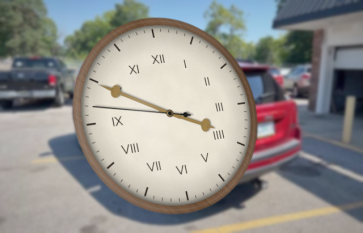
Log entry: {"hour": 3, "minute": 49, "second": 47}
